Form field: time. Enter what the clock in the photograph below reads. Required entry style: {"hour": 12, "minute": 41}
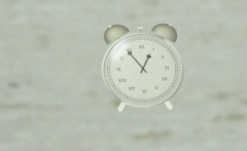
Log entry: {"hour": 12, "minute": 54}
